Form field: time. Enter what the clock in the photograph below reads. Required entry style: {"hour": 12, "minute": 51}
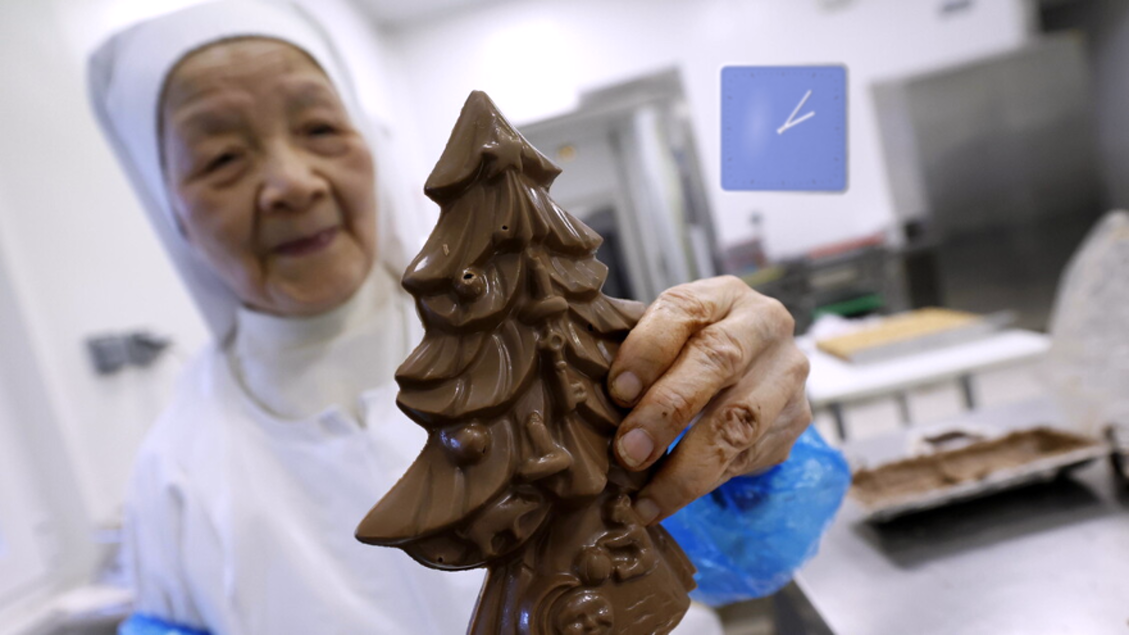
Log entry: {"hour": 2, "minute": 6}
